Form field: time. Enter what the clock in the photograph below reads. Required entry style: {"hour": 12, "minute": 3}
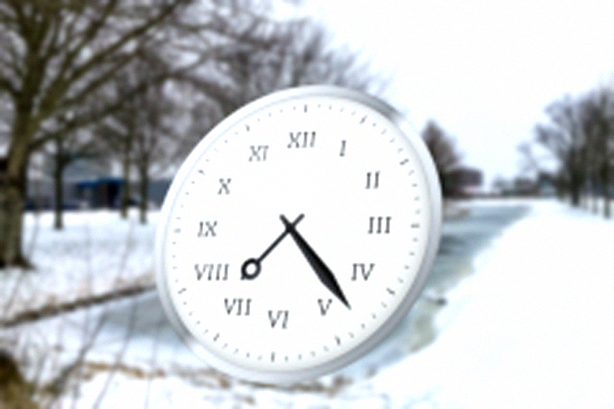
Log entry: {"hour": 7, "minute": 23}
